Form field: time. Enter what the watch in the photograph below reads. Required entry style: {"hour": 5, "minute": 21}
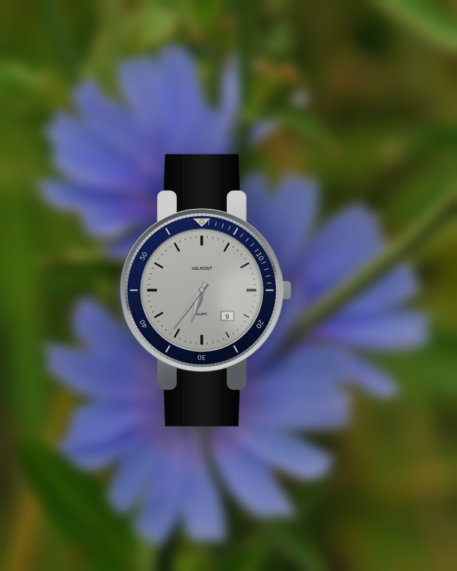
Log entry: {"hour": 6, "minute": 36}
